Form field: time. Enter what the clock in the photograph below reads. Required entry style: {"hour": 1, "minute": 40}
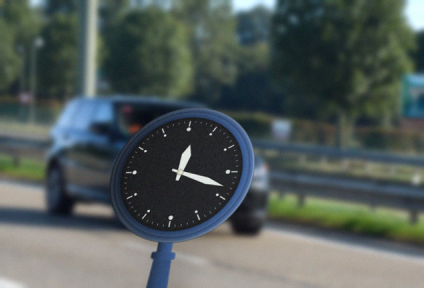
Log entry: {"hour": 12, "minute": 18}
